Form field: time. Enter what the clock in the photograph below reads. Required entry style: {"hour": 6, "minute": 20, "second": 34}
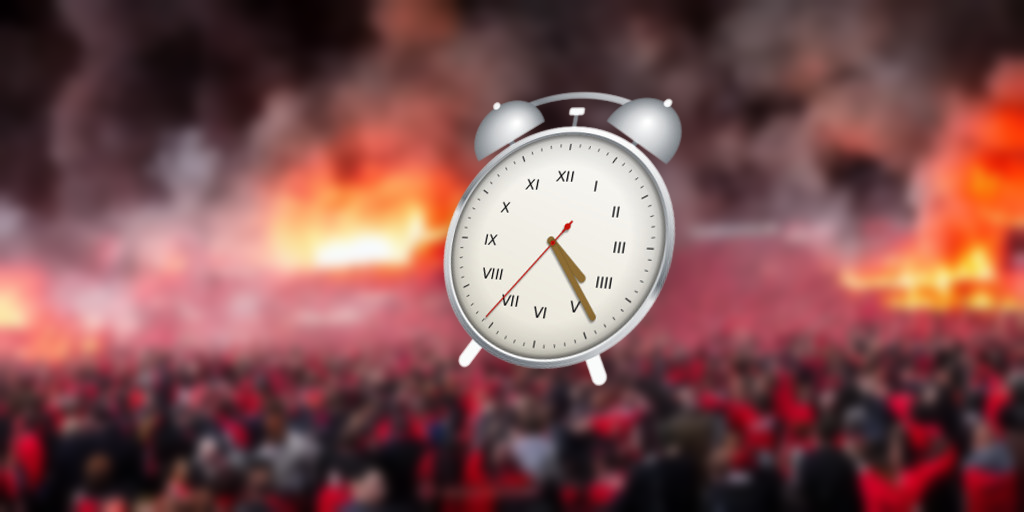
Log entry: {"hour": 4, "minute": 23, "second": 36}
